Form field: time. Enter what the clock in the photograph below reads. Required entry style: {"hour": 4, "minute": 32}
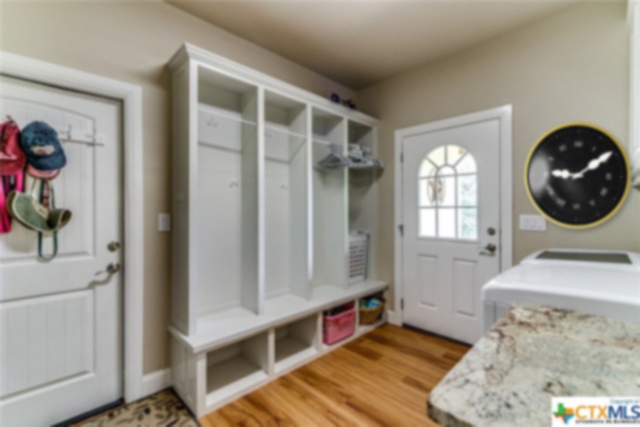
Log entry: {"hour": 9, "minute": 9}
